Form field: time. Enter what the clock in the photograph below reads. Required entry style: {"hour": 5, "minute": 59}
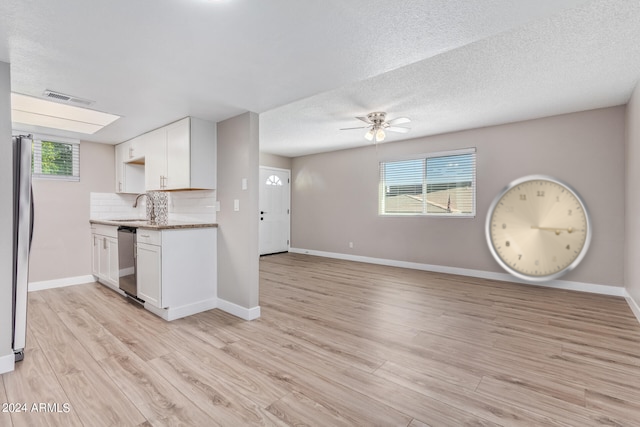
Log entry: {"hour": 3, "minute": 15}
